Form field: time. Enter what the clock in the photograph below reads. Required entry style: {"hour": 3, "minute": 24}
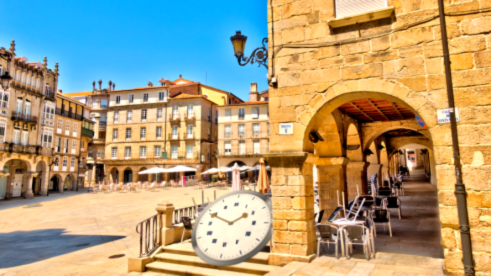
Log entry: {"hour": 1, "minute": 49}
